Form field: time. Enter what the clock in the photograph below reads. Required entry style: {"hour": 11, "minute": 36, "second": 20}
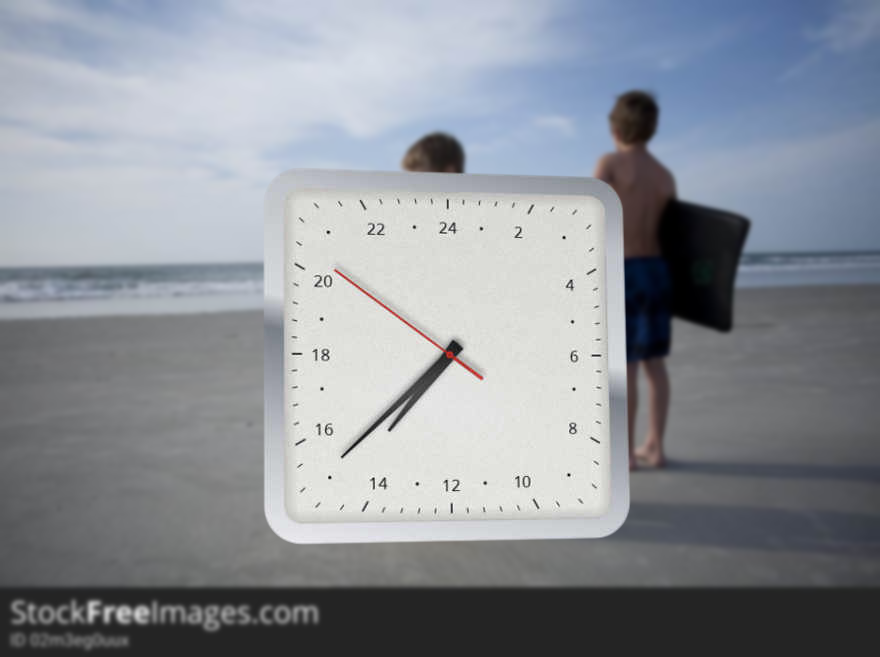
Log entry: {"hour": 14, "minute": 37, "second": 51}
